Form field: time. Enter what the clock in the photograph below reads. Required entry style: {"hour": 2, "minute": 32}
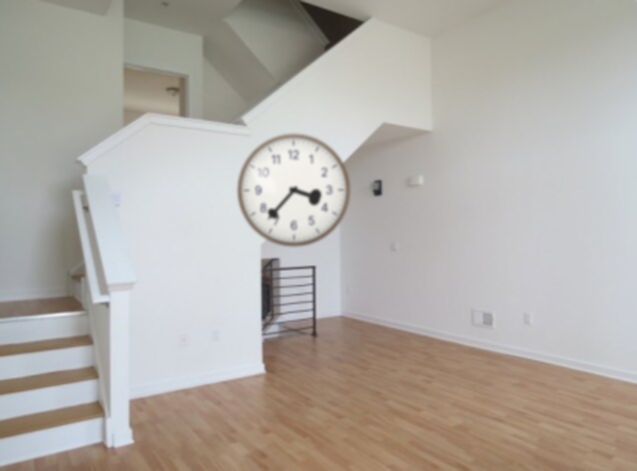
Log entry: {"hour": 3, "minute": 37}
